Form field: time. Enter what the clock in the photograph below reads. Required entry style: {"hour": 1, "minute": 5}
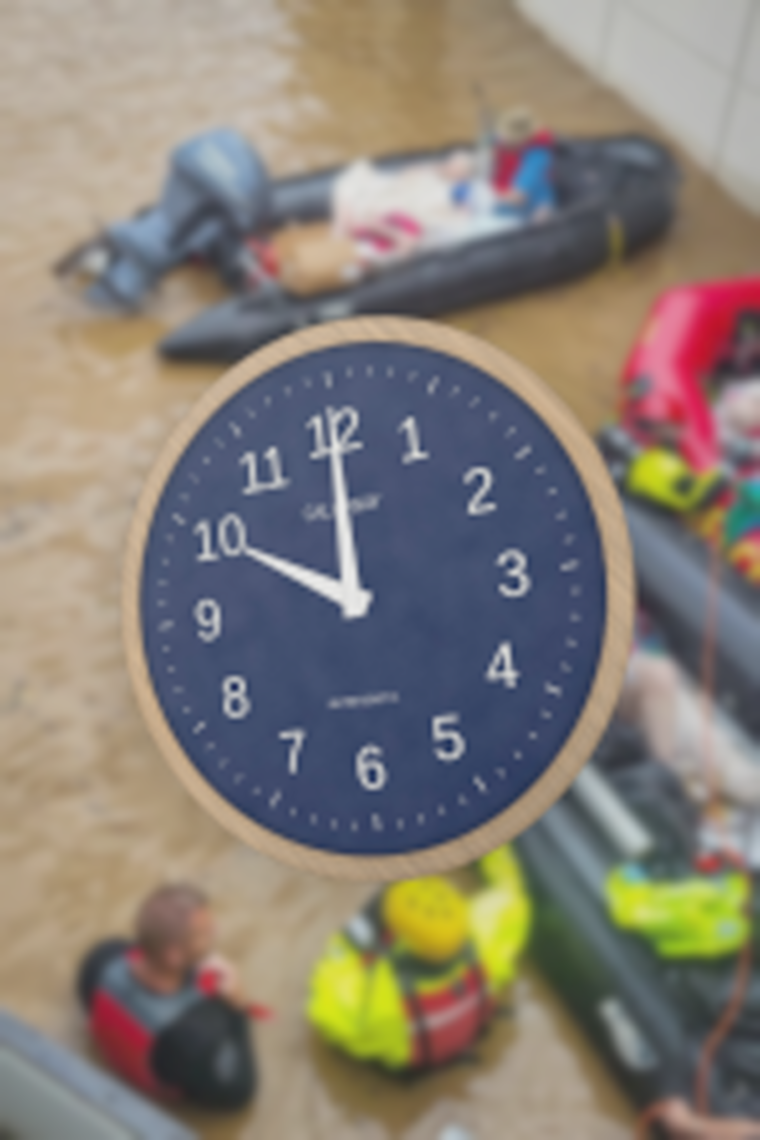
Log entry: {"hour": 10, "minute": 0}
